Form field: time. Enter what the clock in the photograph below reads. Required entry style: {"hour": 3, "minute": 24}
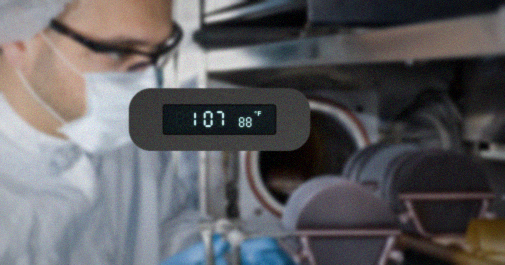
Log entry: {"hour": 1, "minute": 7}
